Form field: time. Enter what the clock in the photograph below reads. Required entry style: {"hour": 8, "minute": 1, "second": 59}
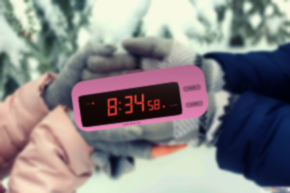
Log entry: {"hour": 8, "minute": 34, "second": 58}
